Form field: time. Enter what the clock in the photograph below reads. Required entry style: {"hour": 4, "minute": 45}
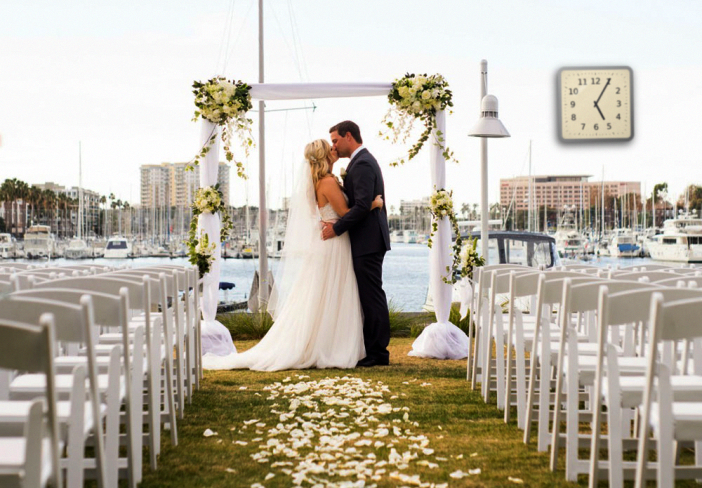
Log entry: {"hour": 5, "minute": 5}
